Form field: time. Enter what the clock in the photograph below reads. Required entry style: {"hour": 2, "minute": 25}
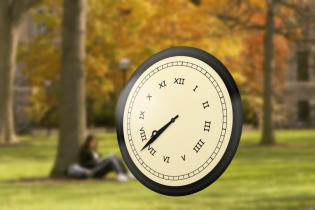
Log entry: {"hour": 7, "minute": 37}
